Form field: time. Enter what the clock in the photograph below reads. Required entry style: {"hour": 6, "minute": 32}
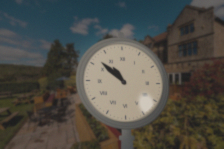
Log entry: {"hour": 10, "minute": 52}
